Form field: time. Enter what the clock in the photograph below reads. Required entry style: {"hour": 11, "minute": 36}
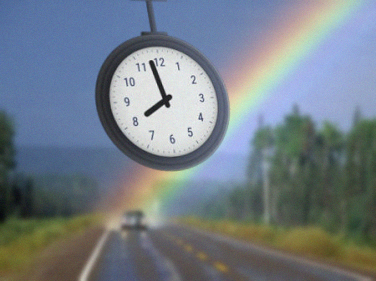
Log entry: {"hour": 7, "minute": 58}
